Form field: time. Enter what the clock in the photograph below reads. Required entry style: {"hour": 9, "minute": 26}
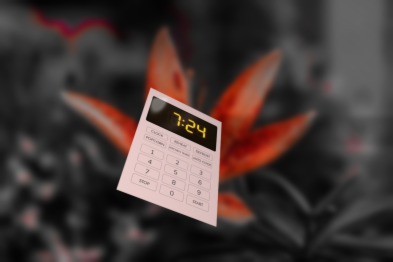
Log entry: {"hour": 7, "minute": 24}
